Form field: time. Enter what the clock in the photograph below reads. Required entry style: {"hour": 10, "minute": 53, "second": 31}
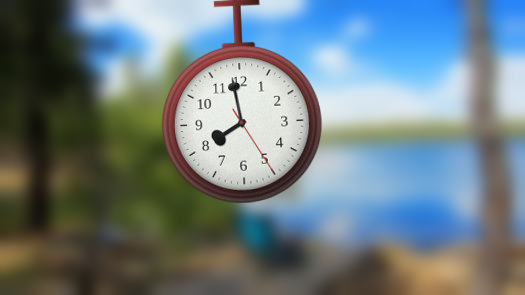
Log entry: {"hour": 7, "minute": 58, "second": 25}
